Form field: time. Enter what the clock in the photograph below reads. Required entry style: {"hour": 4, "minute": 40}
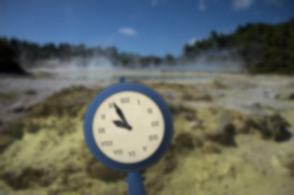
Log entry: {"hour": 9, "minute": 56}
